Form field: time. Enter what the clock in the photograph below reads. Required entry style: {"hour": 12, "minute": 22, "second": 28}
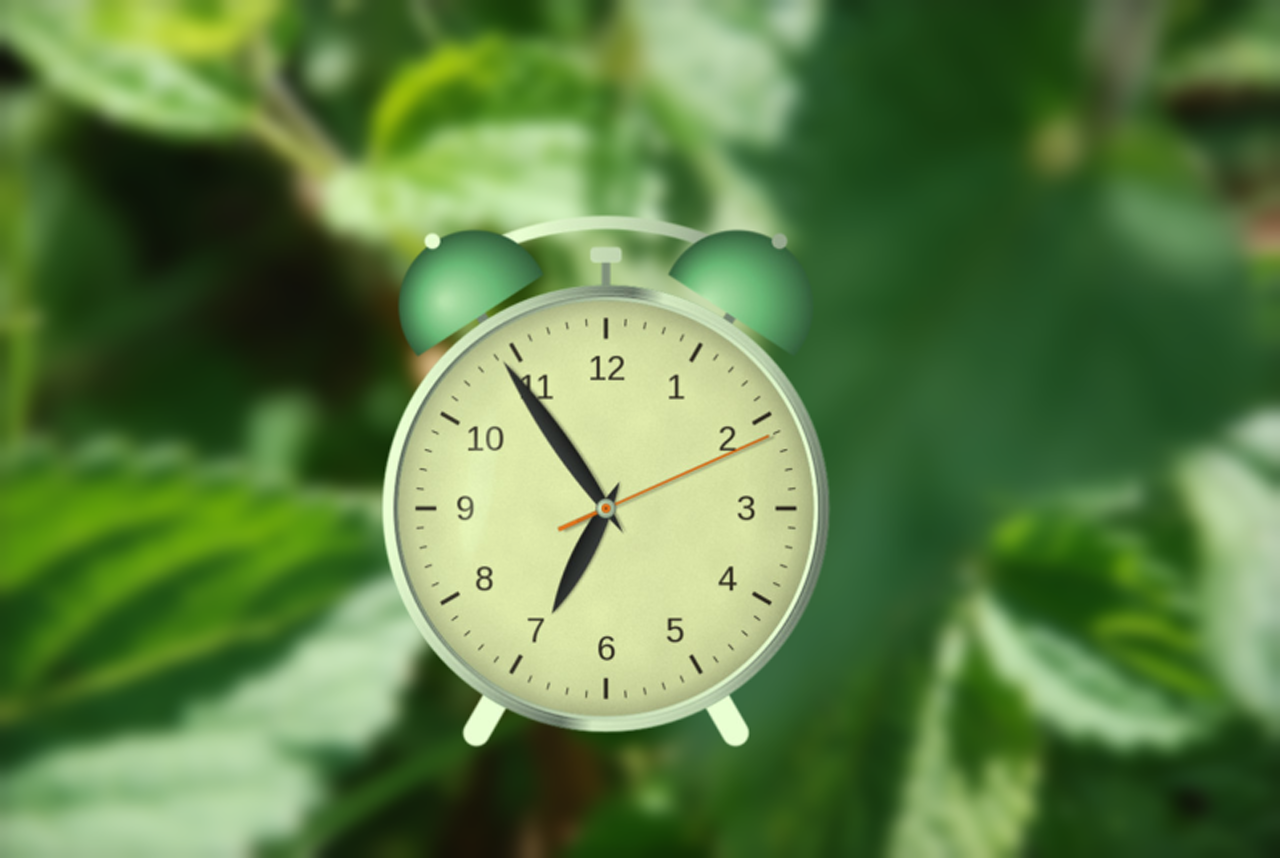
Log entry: {"hour": 6, "minute": 54, "second": 11}
